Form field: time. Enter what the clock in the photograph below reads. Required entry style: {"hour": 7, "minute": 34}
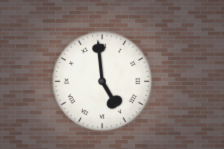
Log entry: {"hour": 4, "minute": 59}
